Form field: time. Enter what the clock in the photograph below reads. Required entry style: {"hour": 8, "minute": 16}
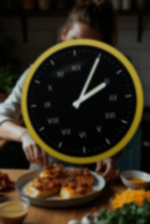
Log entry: {"hour": 2, "minute": 5}
